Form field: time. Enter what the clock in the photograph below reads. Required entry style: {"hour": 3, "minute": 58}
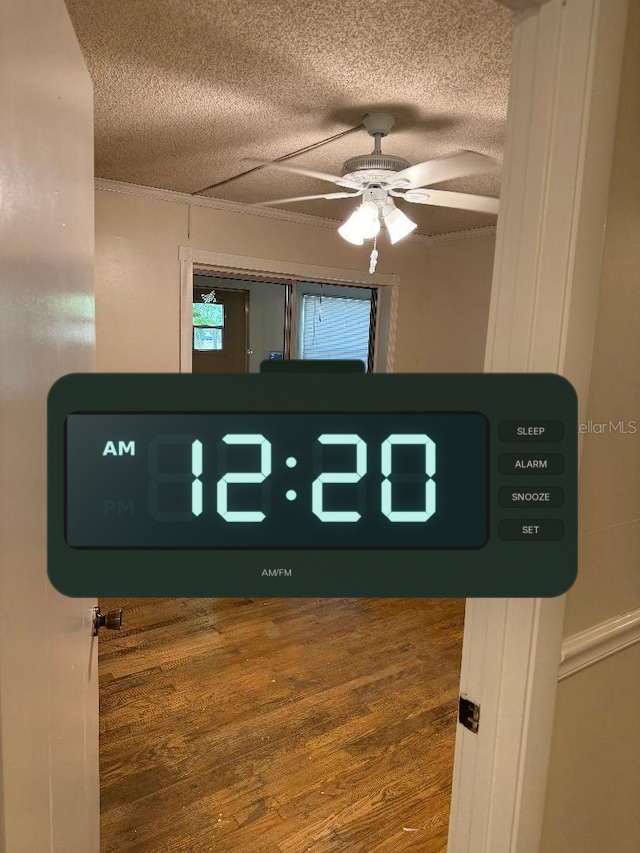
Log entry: {"hour": 12, "minute": 20}
